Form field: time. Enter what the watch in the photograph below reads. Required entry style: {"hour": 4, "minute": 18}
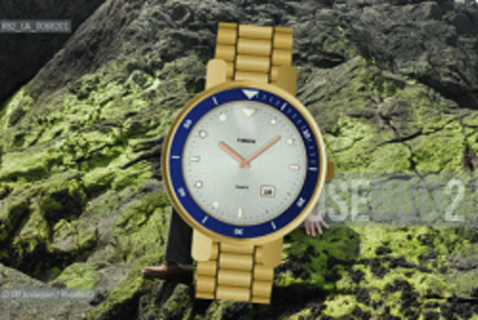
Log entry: {"hour": 10, "minute": 8}
